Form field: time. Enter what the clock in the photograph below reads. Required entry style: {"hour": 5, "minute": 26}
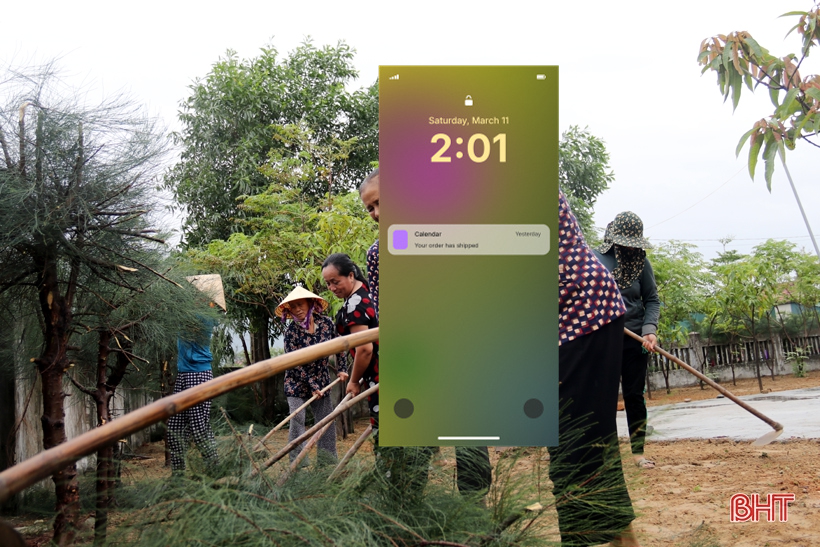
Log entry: {"hour": 2, "minute": 1}
